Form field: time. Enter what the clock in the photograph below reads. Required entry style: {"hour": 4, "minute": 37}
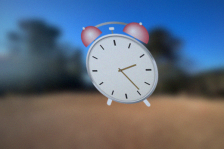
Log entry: {"hour": 2, "minute": 24}
